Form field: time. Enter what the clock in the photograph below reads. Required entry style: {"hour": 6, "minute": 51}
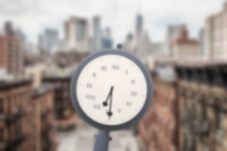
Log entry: {"hour": 6, "minute": 29}
